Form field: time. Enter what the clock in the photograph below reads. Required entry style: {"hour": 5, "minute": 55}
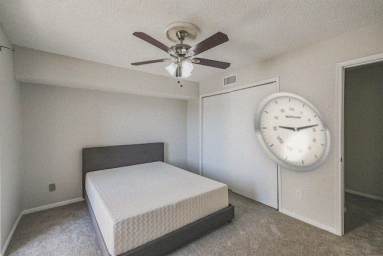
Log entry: {"hour": 9, "minute": 13}
